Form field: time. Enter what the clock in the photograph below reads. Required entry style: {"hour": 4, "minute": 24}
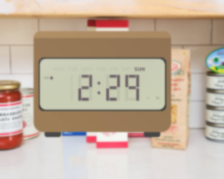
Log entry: {"hour": 2, "minute": 29}
